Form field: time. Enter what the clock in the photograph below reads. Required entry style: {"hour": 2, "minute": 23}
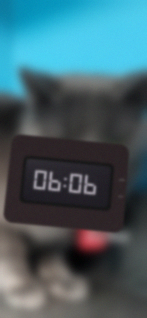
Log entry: {"hour": 6, "minute": 6}
